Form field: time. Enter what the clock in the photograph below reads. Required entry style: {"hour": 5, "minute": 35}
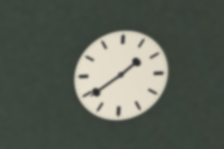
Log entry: {"hour": 1, "minute": 39}
